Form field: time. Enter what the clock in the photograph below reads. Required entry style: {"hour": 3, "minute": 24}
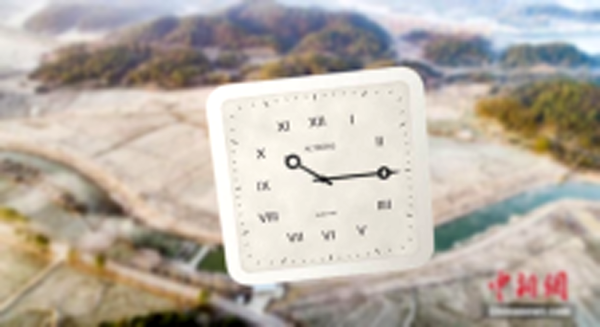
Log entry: {"hour": 10, "minute": 15}
